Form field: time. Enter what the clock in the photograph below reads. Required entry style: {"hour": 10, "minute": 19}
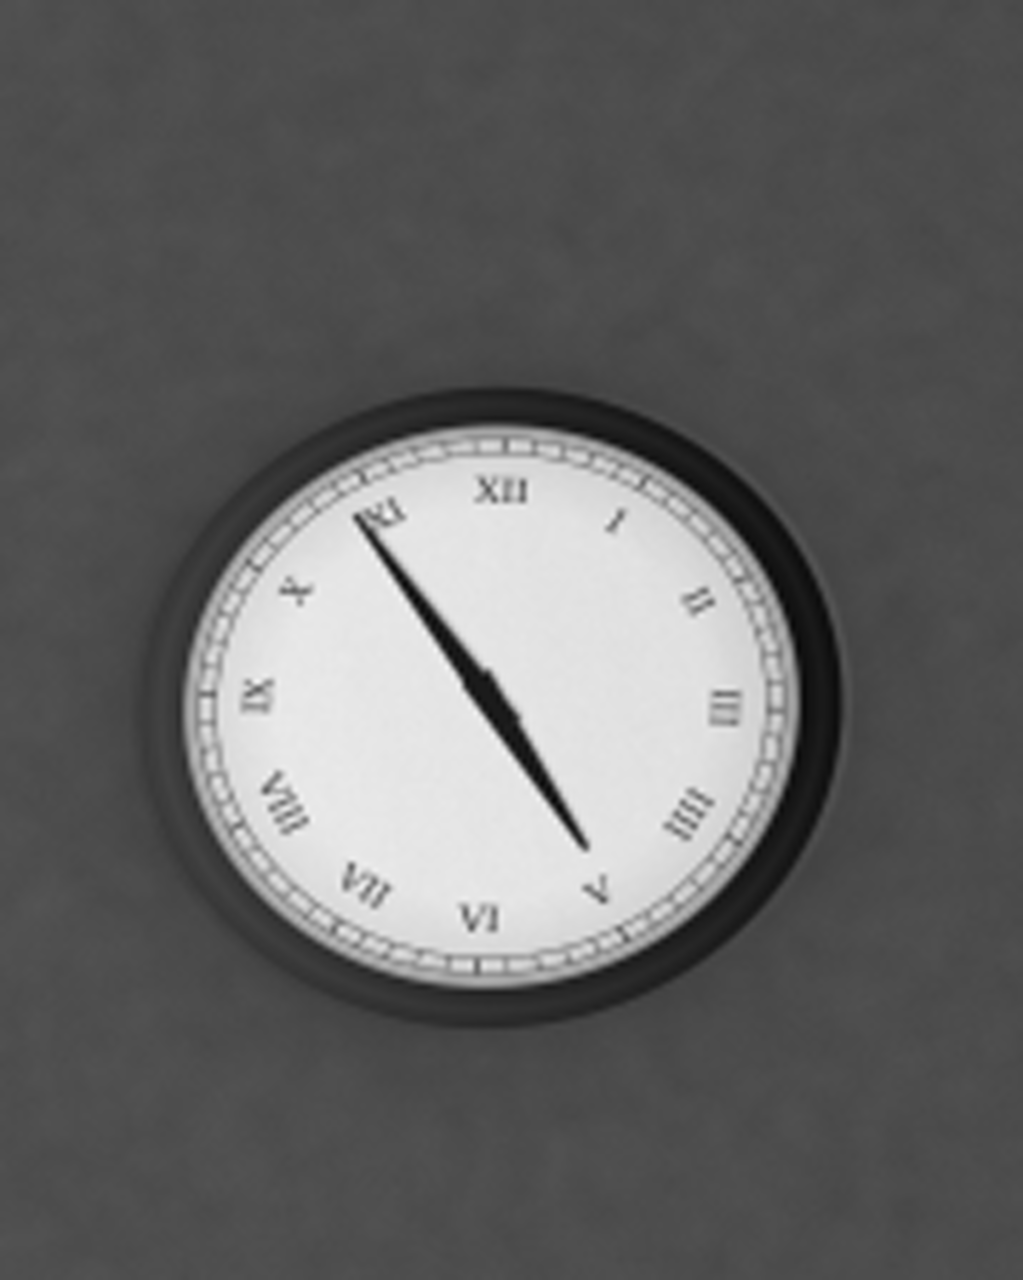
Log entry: {"hour": 4, "minute": 54}
